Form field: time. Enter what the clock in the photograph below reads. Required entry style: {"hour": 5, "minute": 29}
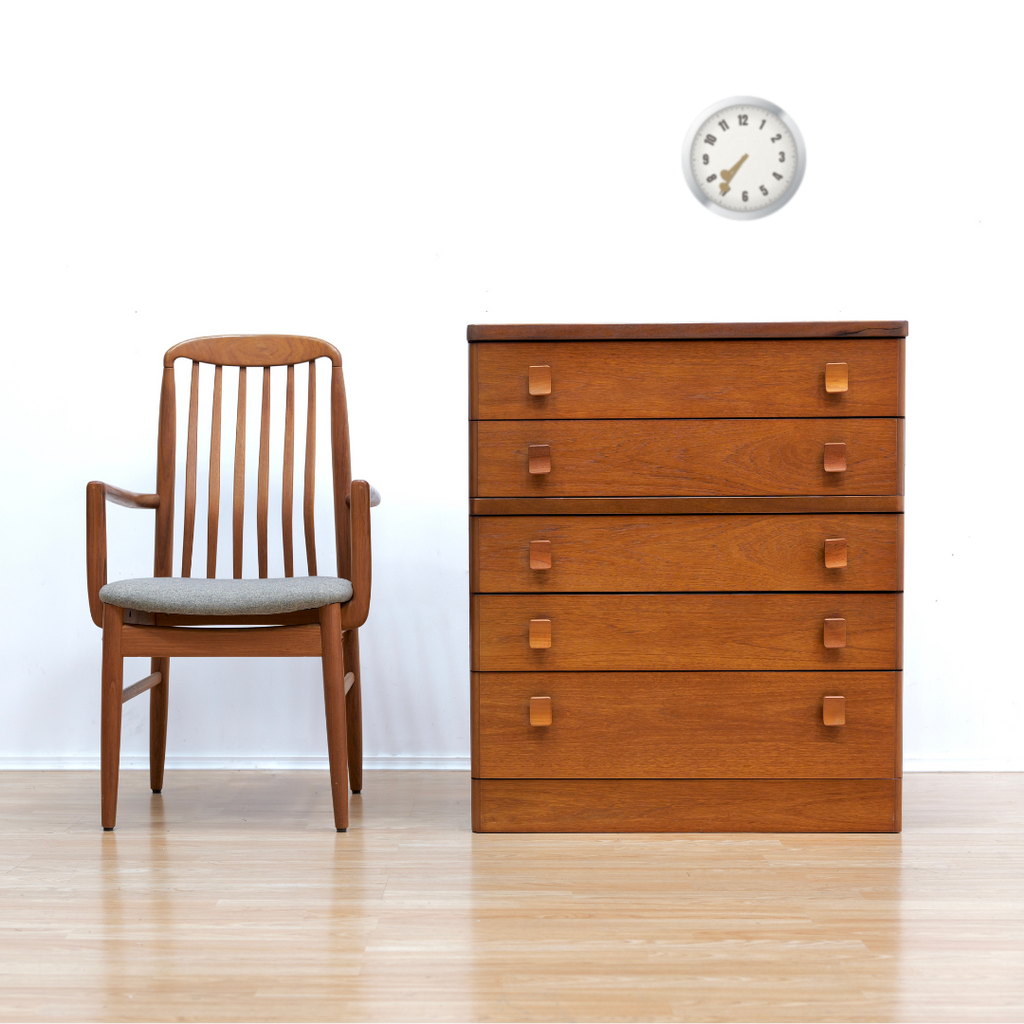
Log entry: {"hour": 7, "minute": 36}
